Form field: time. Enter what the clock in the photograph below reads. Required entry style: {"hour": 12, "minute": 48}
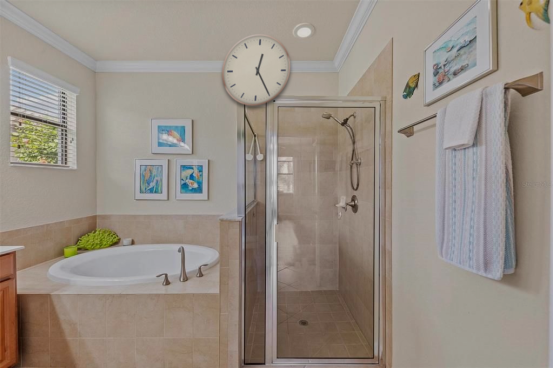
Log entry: {"hour": 12, "minute": 25}
